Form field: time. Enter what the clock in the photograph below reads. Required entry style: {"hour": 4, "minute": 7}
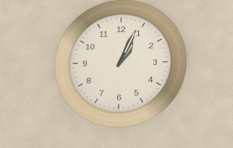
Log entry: {"hour": 1, "minute": 4}
